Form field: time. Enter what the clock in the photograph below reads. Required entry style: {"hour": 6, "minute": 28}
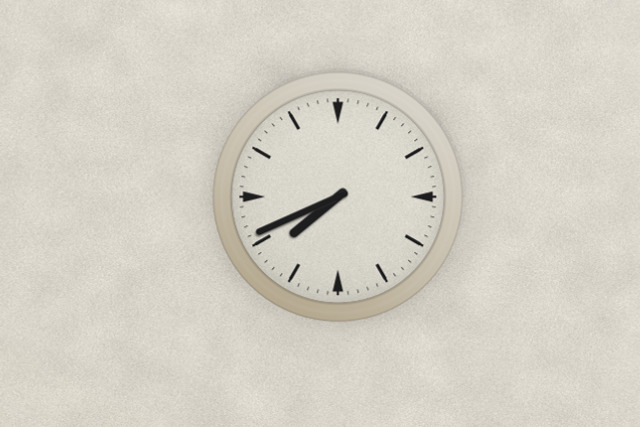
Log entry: {"hour": 7, "minute": 41}
